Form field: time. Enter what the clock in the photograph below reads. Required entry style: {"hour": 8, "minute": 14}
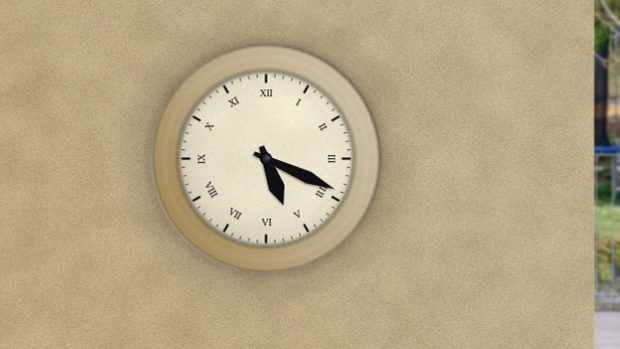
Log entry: {"hour": 5, "minute": 19}
